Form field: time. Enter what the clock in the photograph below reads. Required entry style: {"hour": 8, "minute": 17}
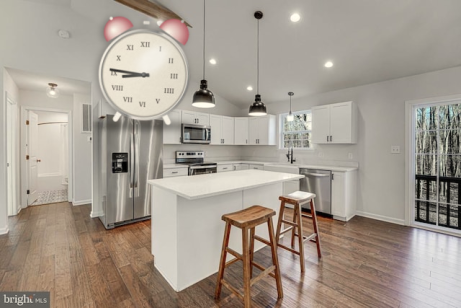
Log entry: {"hour": 8, "minute": 46}
